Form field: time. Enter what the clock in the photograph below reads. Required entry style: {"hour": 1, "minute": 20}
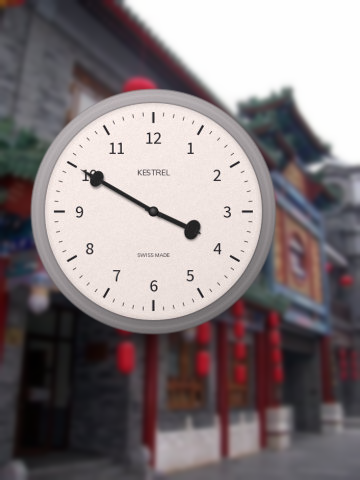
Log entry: {"hour": 3, "minute": 50}
